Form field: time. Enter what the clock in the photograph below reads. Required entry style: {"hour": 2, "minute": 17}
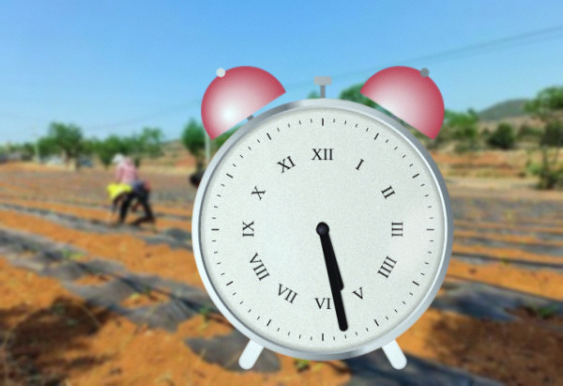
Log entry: {"hour": 5, "minute": 28}
